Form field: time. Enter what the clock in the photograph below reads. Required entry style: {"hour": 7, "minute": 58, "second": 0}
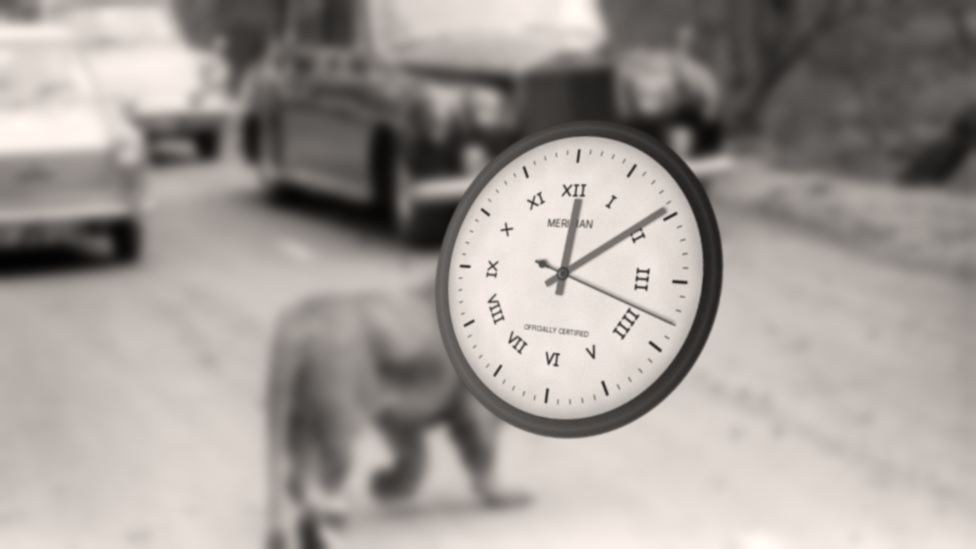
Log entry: {"hour": 12, "minute": 9, "second": 18}
